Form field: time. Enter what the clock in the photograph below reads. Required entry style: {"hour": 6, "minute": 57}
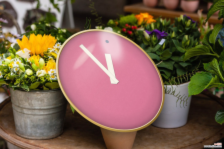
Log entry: {"hour": 11, "minute": 53}
